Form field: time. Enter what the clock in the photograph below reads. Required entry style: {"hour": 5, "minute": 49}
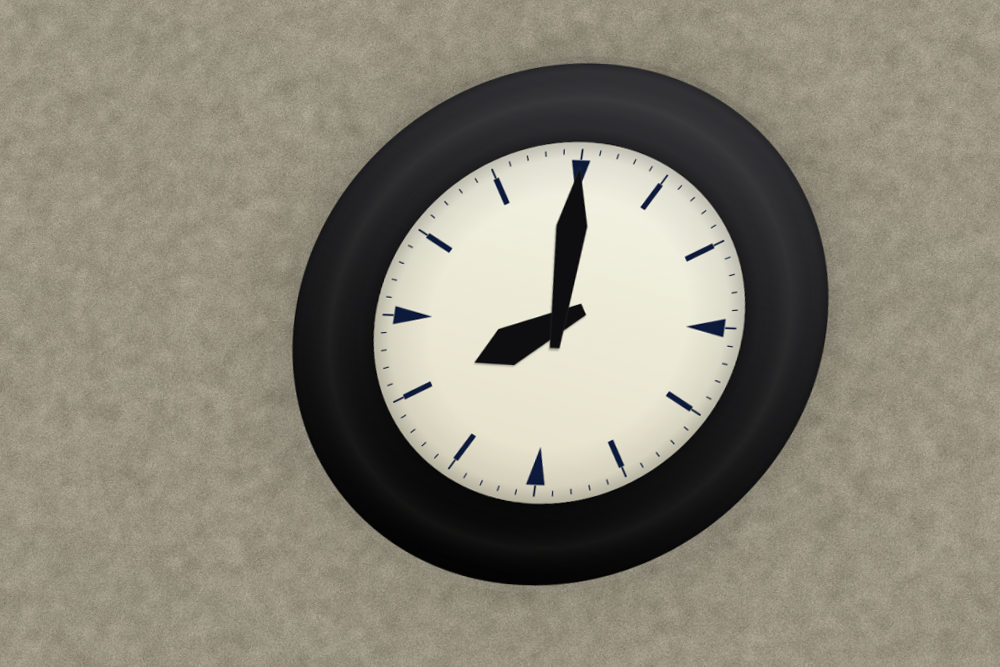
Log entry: {"hour": 8, "minute": 0}
